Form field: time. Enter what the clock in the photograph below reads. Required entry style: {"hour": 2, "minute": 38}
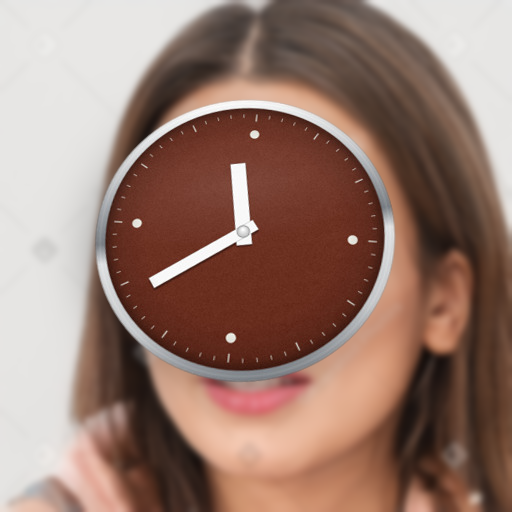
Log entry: {"hour": 11, "minute": 39}
